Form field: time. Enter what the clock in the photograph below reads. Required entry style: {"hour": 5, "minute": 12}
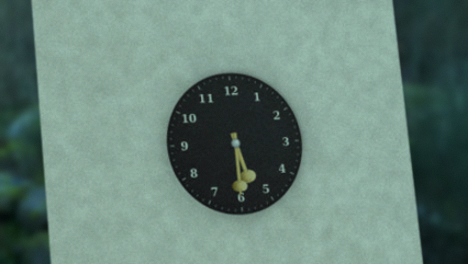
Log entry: {"hour": 5, "minute": 30}
